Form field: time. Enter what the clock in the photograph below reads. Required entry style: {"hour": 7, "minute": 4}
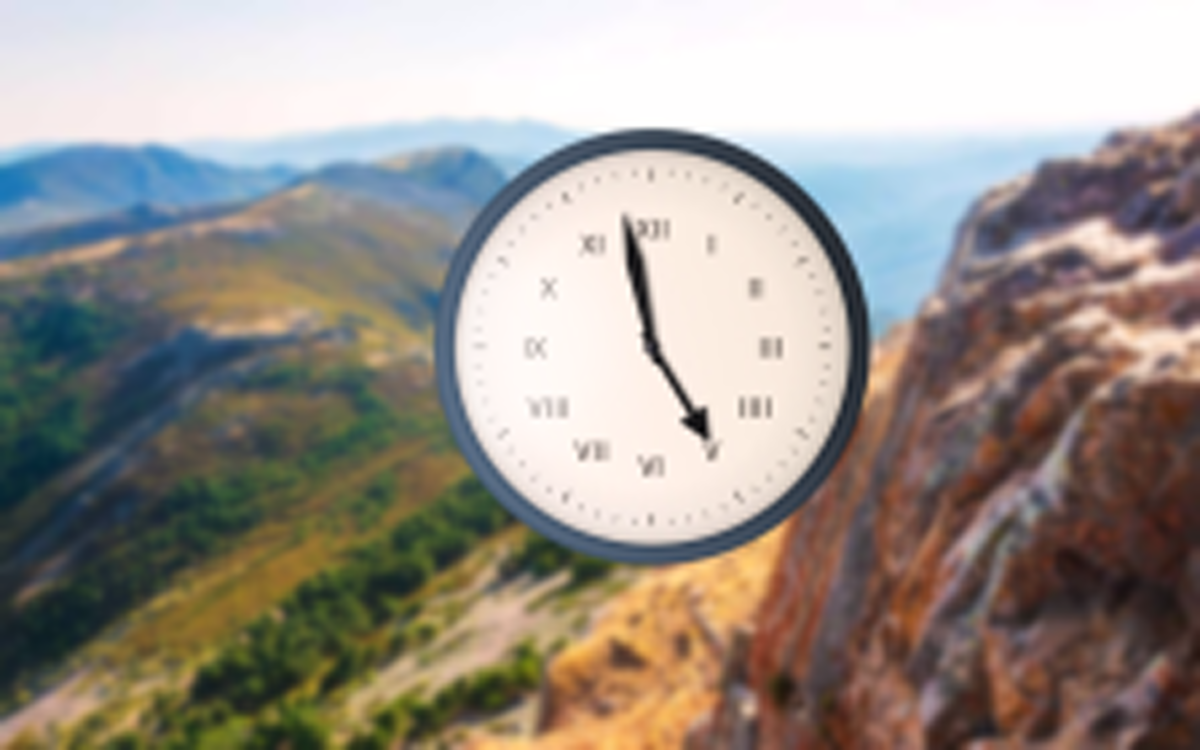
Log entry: {"hour": 4, "minute": 58}
